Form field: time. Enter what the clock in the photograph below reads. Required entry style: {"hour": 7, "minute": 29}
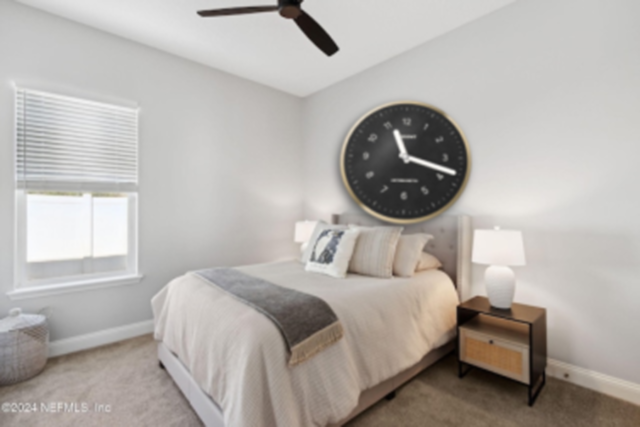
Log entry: {"hour": 11, "minute": 18}
